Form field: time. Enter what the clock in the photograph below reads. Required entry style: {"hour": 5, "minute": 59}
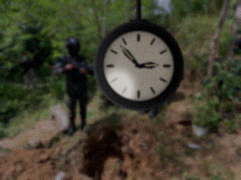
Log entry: {"hour": 2, "minute": 53}
